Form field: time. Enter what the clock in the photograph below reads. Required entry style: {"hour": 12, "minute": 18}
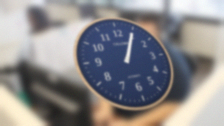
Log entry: {"hour": 1, "minute": 5}
